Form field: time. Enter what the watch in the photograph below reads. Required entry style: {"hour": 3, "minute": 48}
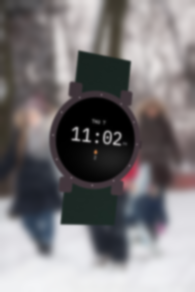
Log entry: {"hour": 11, "minute": 2}
